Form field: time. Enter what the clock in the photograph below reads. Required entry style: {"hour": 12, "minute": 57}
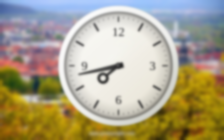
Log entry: {"hour": 7, "minute": 43}
